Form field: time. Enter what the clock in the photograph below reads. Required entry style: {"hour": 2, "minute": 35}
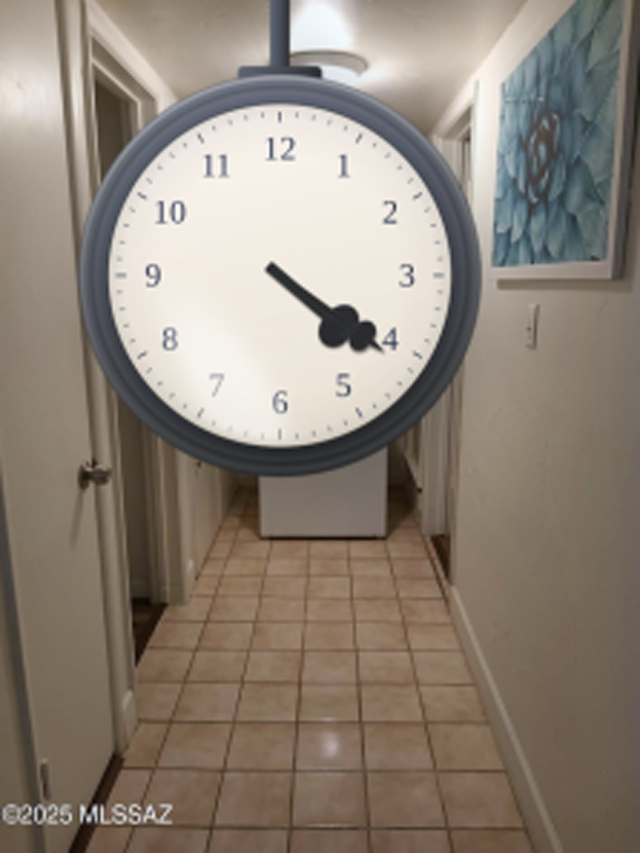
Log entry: {"hour": 4, "minute": 21}
